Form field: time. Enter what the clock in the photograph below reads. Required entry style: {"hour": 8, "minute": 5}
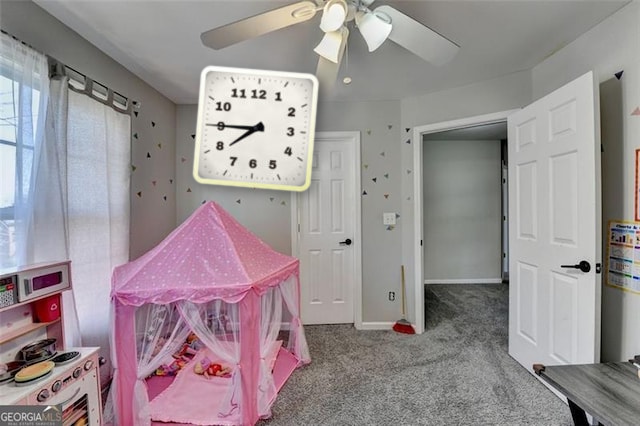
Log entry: {"hour": 7, "minute": 45}
